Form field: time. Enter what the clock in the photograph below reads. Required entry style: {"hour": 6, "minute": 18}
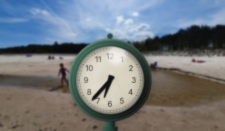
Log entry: {"hour": 6, "minute": 37}
